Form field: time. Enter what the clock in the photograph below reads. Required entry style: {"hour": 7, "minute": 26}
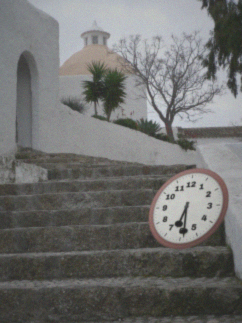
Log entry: {"hour": 6, "minute": 29}
